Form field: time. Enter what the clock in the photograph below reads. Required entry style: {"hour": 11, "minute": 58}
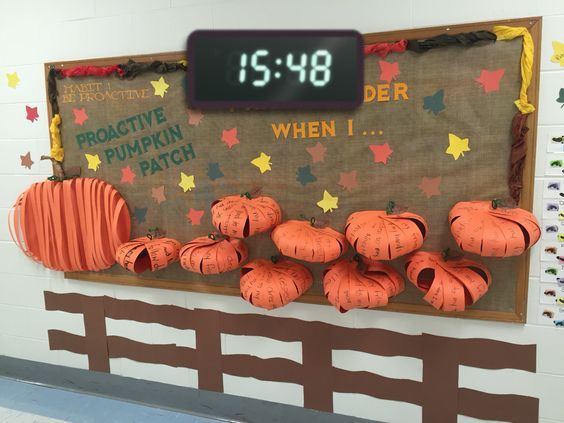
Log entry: {"hour": 15, "minute": 48}
